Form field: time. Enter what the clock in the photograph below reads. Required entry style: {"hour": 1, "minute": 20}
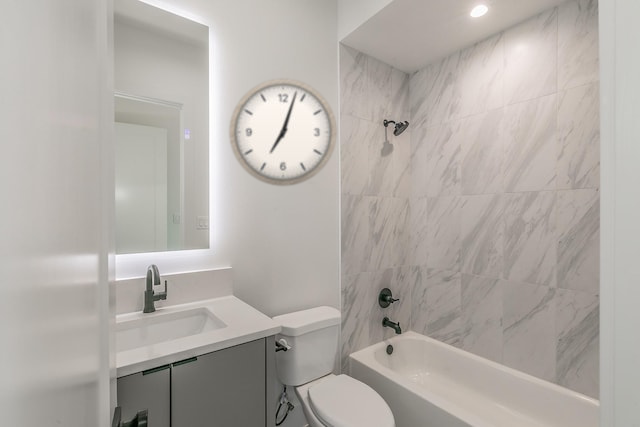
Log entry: {"hour": 7, "minute": 3}
